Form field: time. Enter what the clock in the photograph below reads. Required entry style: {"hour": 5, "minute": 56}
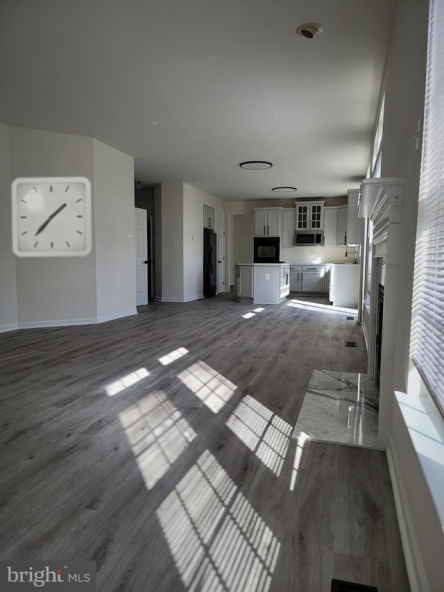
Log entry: {"hour": 1, "minute": 37}
